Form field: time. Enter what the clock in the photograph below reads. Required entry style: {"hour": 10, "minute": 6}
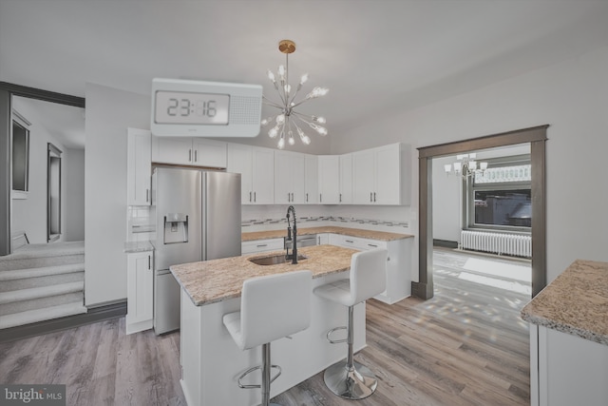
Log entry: {"hour": 23, "minute": 16}
